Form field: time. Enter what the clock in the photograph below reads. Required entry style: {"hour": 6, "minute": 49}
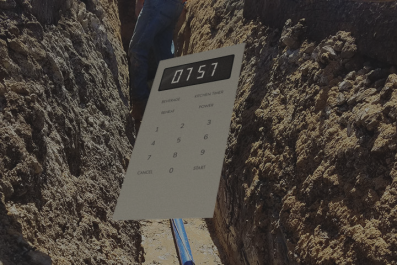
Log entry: {"hour": 7, "minute": 57}
